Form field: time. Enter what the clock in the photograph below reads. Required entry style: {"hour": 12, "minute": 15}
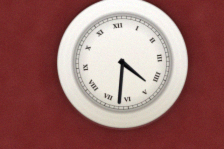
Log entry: {"hour": 4, "minute": 32}
